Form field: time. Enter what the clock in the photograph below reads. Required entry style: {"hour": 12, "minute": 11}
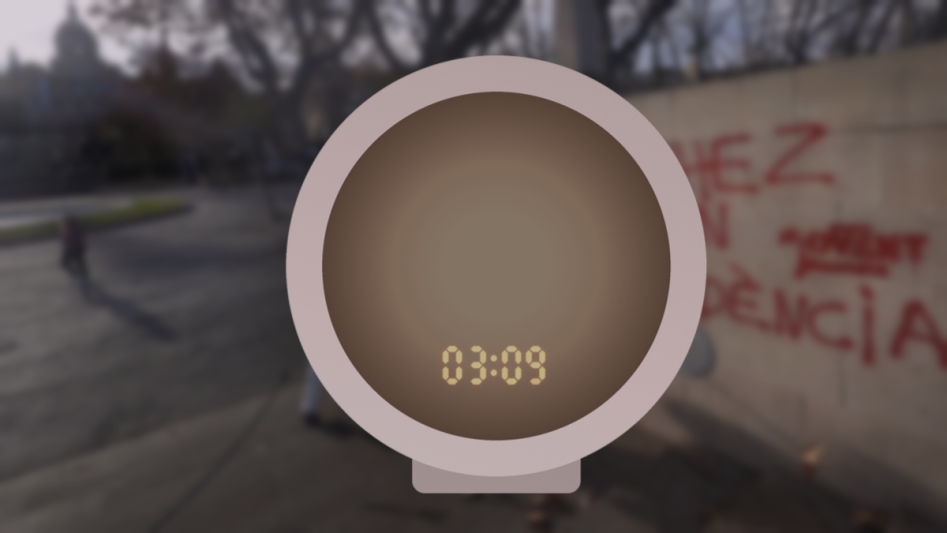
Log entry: {"hour": 3, "minute": 9}
